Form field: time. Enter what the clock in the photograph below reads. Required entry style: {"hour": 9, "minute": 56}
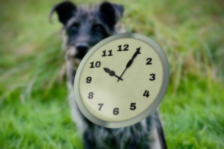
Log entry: {"hour": 10, "minute": 5}
